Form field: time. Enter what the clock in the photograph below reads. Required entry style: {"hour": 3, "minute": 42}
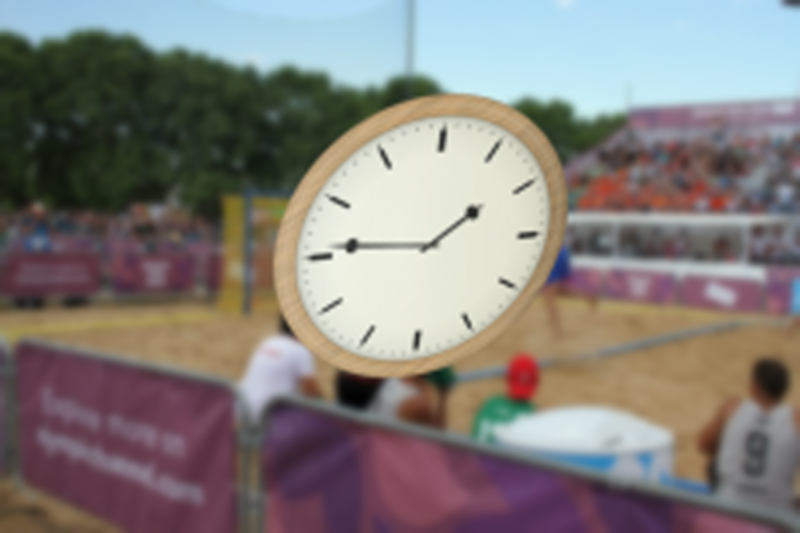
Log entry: {"hour": 1, "minute": 46}
